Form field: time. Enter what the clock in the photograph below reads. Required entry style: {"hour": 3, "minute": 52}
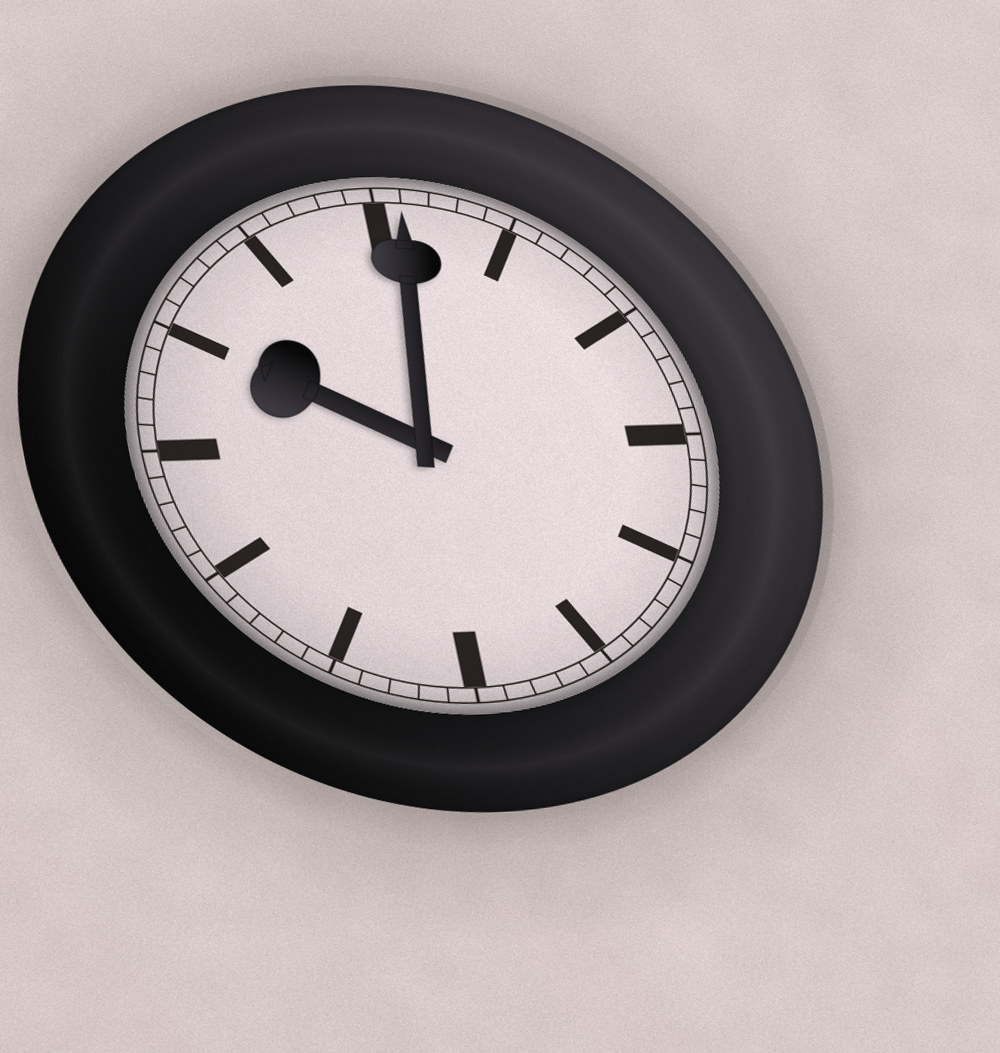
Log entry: {"hour": 10, "minute": 1}
